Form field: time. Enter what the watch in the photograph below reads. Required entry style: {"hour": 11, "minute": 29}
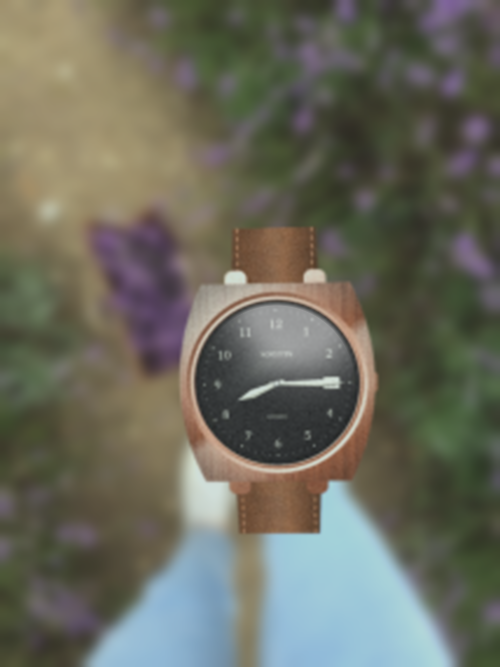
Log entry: {"hour": 8, "minute": 15}
